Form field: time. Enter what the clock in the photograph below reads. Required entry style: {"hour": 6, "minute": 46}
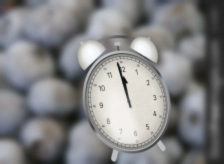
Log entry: {"hour": 11, "minute": 59}
